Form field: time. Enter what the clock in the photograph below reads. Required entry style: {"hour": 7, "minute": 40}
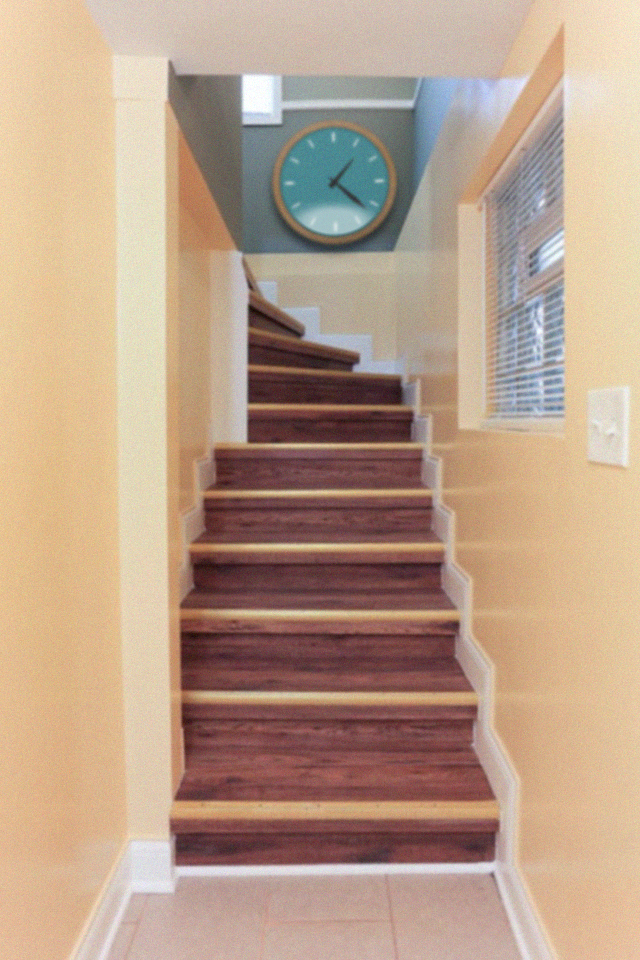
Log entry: {"hour": 1, "minute": 22}
